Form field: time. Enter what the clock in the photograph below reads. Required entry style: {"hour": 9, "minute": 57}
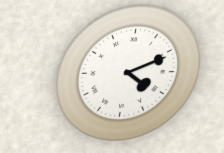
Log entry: {"hour": 4, "minute": 11}
